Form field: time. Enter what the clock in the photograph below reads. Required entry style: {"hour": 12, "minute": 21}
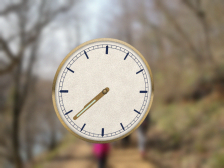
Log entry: {"hour": 7, "minute": 38}
